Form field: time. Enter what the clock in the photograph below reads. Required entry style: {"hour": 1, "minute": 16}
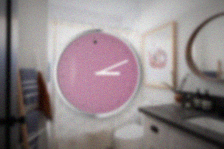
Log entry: {"hour": 3, "minute": 12}
